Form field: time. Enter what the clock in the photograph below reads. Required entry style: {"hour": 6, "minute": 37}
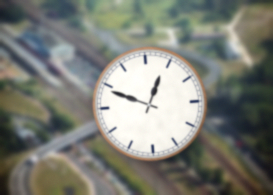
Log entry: {"hour": 12, "minute": 49}
